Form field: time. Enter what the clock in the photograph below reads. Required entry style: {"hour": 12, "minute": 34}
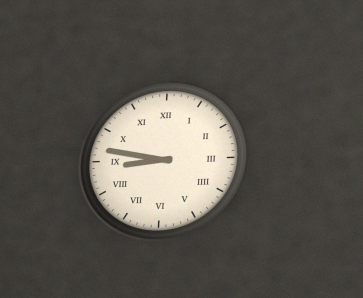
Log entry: {"hour": 8, "minute": 47}
